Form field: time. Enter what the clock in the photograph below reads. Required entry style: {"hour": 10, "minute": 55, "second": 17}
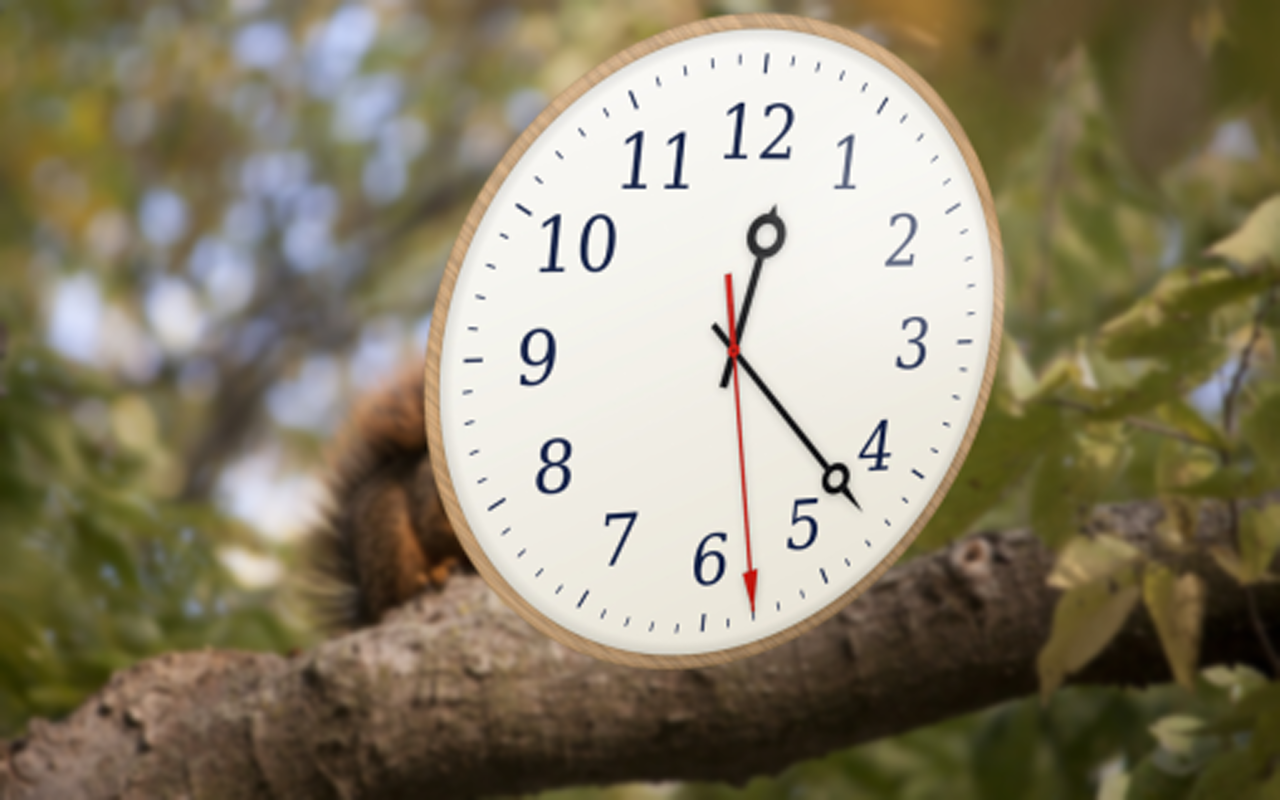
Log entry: {"hour": 12, "minute": 22, "second": 28}
